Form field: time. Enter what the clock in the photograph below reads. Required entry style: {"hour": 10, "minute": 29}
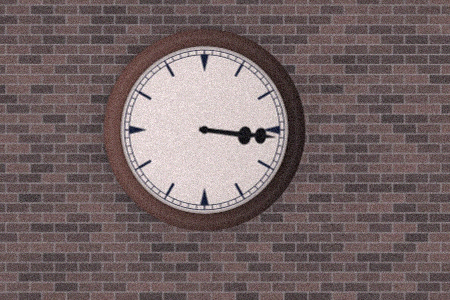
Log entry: {"hour": 3, "minute": 16}
